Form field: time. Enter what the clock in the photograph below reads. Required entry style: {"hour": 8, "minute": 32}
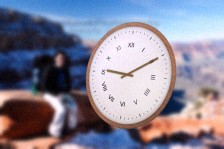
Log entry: {"hour": 9, "minute": 10}
